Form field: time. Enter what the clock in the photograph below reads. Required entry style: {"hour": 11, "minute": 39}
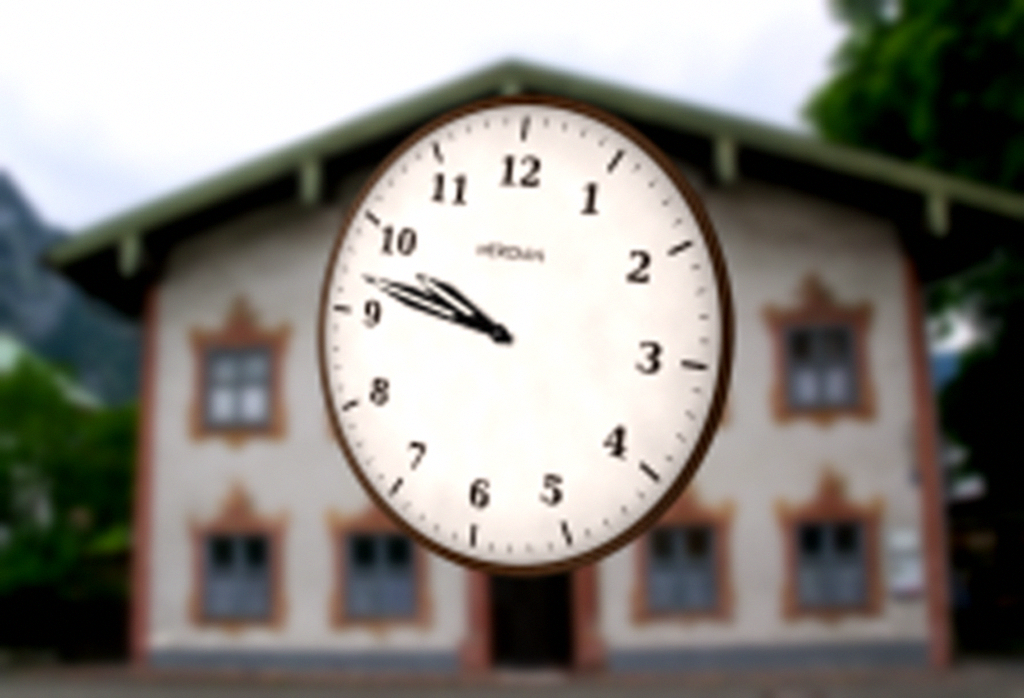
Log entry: {"hour": 9, "minute": 47}
